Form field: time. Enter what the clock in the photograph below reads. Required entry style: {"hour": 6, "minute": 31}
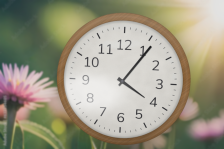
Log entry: {"hour": 4, "minute": 6}
